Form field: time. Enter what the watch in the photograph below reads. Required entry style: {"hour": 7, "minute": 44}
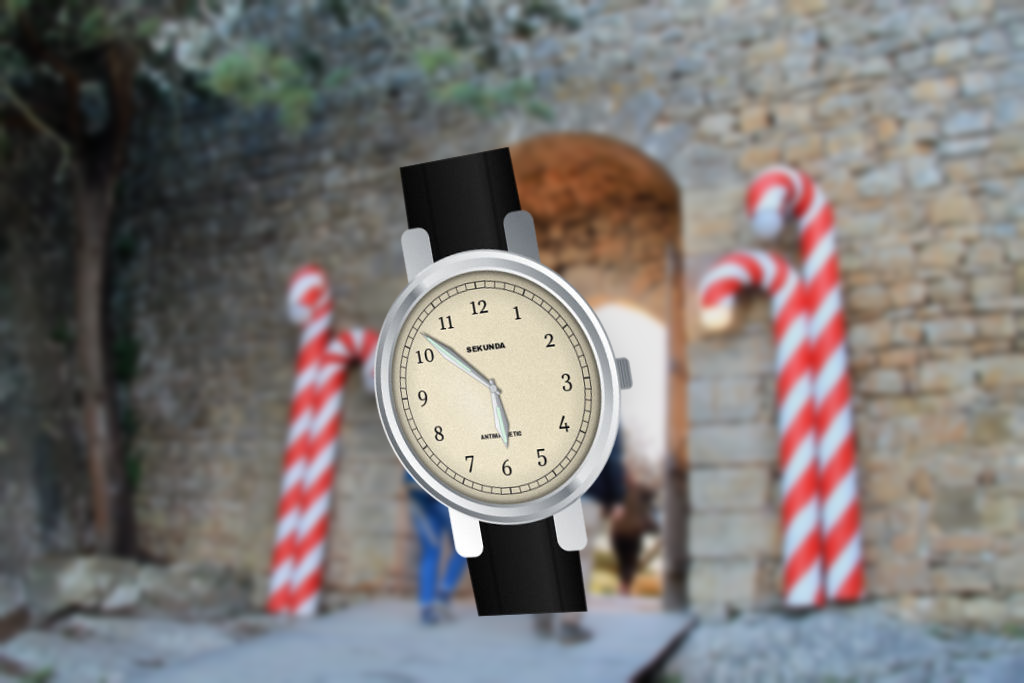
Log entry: {"hour": 5, "minute": 52}
